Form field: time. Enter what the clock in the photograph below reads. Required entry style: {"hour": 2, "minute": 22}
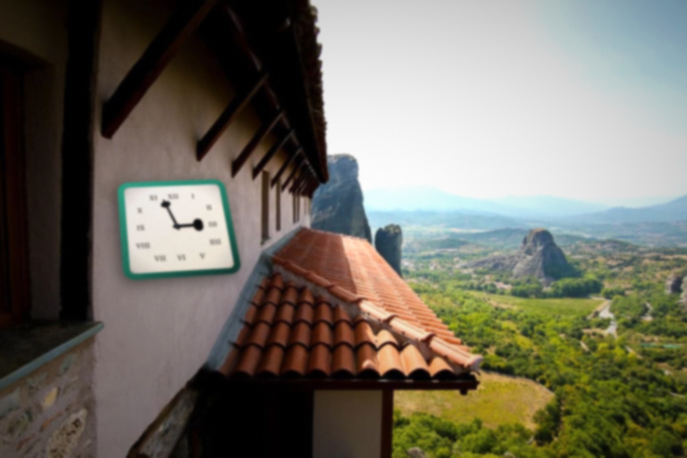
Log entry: {"hour": 2, "minute": 57}
